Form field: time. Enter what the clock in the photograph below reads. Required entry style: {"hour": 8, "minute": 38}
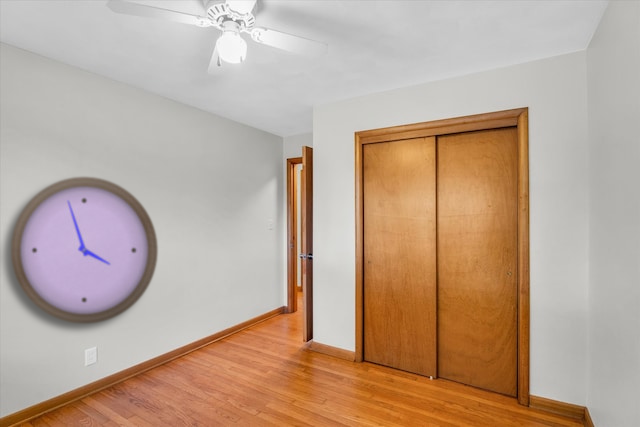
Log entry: {"hour": 3, "minute": 57}
